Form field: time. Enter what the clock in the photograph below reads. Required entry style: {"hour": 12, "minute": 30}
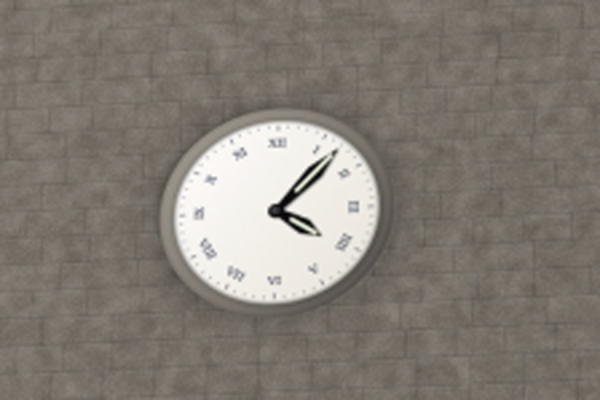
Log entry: {"hour": 4, "minute": 7}
